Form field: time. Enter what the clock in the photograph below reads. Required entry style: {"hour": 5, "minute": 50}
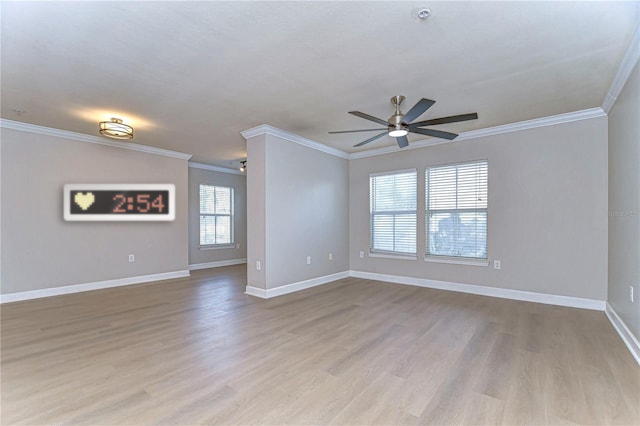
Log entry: {"hour": 2, "minute": 54}
